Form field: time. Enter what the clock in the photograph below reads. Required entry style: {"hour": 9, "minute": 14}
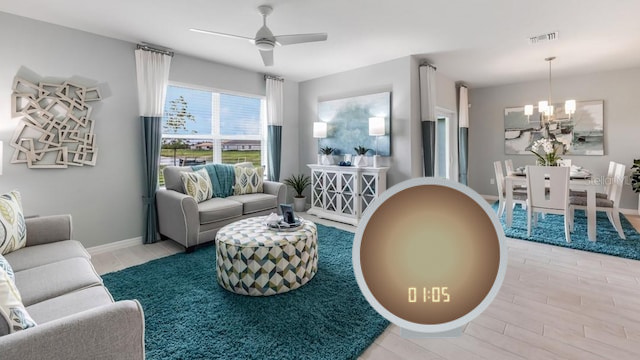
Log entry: {"hour": 1, "minute": 5}
